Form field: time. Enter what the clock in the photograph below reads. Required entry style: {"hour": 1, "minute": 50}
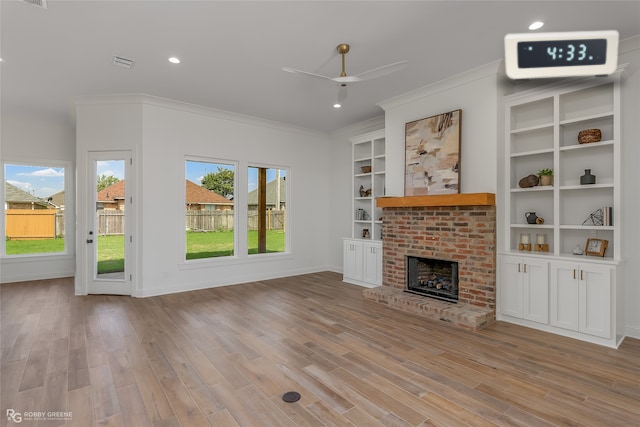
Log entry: {"hour": 4, "minute": 33}
